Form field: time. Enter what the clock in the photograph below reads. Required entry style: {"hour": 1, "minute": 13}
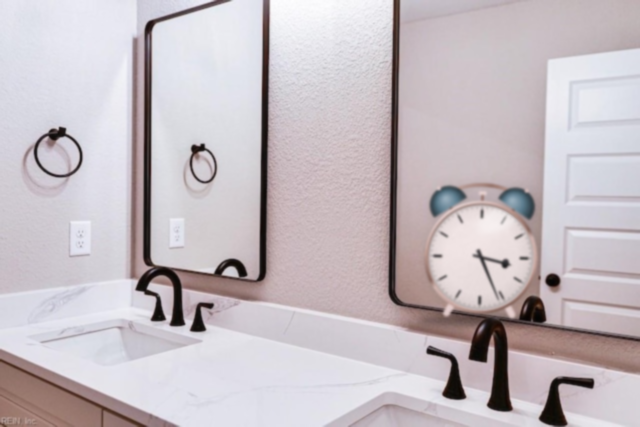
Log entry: {"hour": 3, "minute": 26}
